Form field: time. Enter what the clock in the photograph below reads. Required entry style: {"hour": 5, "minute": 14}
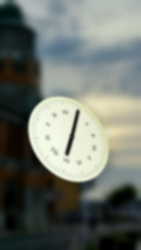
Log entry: {"hour": 7, "minute": 5}
